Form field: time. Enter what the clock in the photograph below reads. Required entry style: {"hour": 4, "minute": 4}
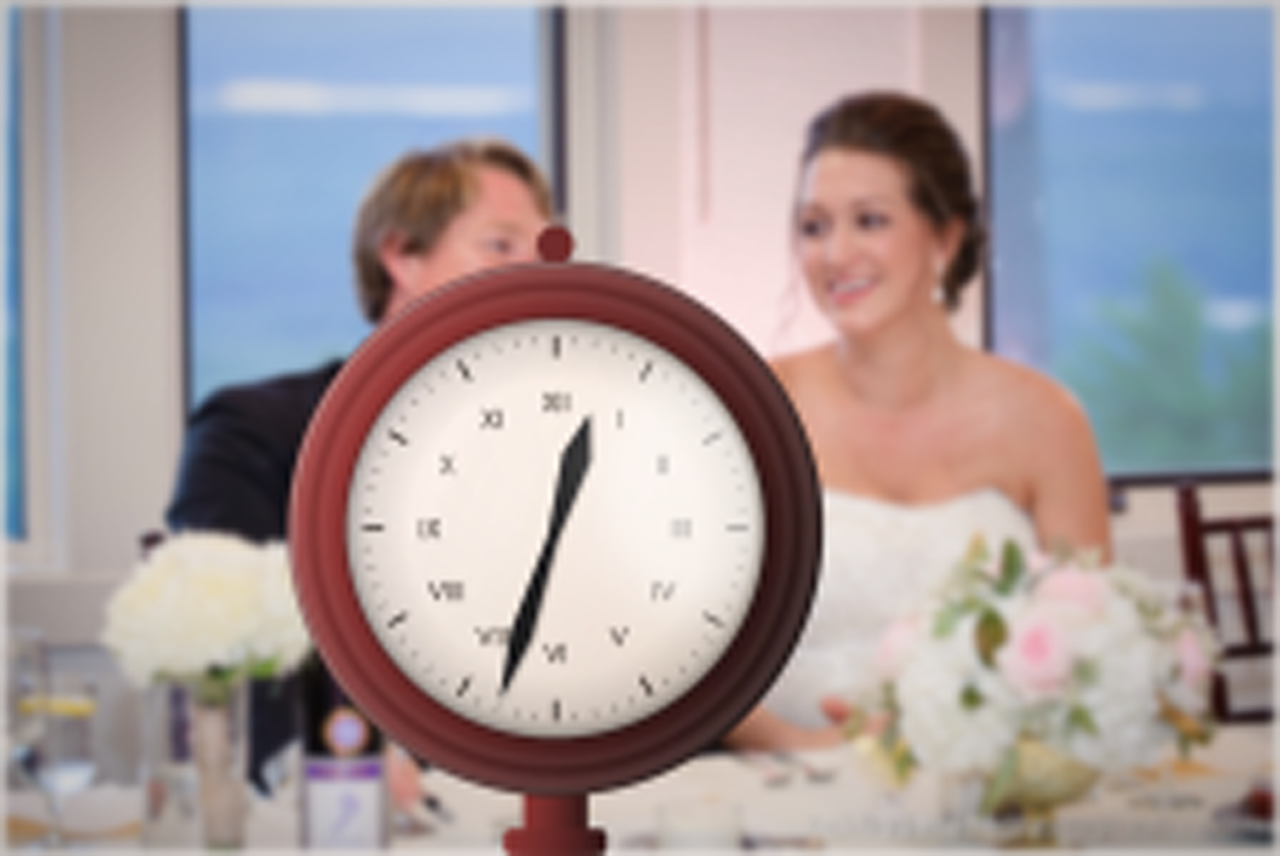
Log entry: {"hour": 12, "minute": 33}
